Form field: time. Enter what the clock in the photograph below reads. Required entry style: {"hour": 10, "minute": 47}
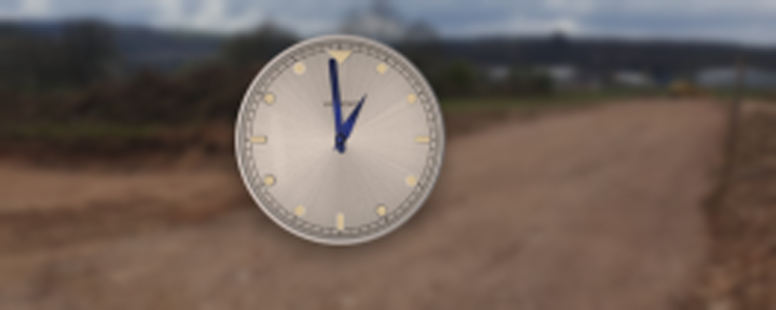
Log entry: {"hour": 12, "minute": 59}
